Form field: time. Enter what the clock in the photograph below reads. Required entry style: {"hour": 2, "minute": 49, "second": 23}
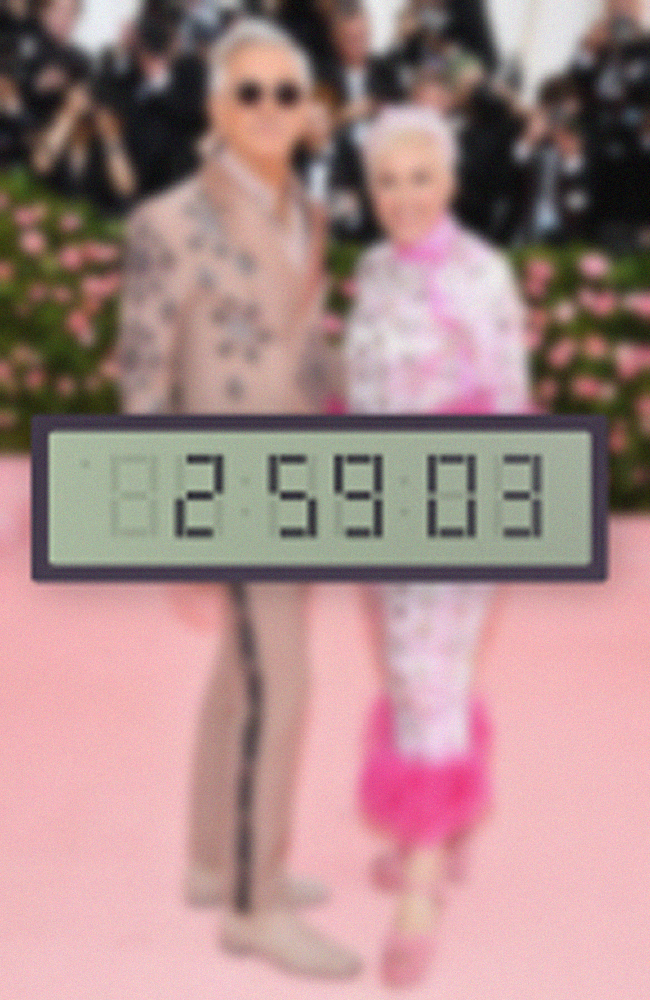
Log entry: {"hour": 2, "minute": 59, "second": 3}
